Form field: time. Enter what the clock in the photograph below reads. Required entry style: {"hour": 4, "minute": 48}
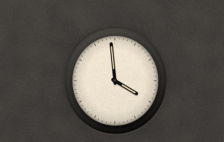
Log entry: {"hour": 3, "minute": 59}
